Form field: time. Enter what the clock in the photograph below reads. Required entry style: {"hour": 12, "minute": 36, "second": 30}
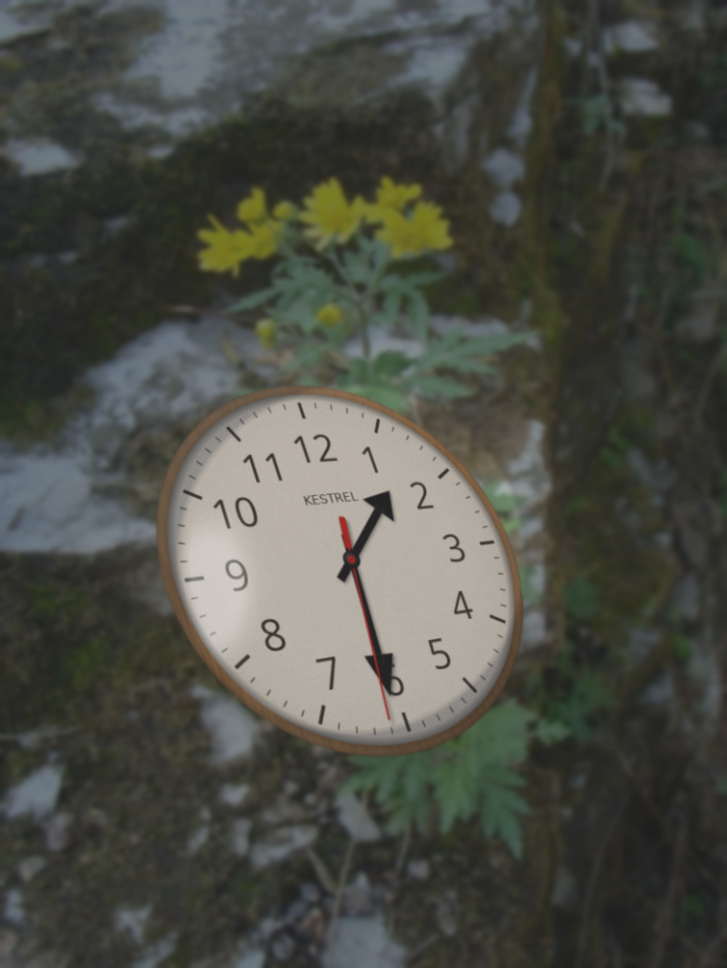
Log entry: {"hour": 1, "minute": 30, "second": 31}
